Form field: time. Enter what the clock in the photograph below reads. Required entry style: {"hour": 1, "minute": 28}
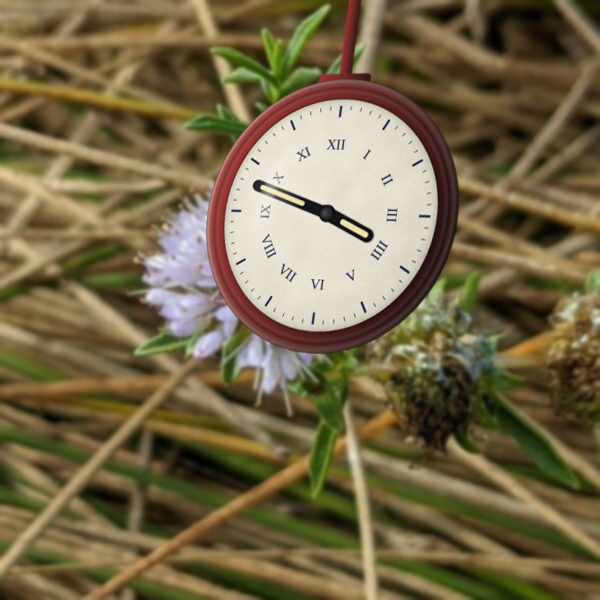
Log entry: {"hour": 3, "minute": 48}
